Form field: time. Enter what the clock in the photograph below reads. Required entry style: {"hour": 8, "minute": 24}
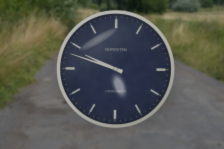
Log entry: {"hour": 9, "minute": 48}
